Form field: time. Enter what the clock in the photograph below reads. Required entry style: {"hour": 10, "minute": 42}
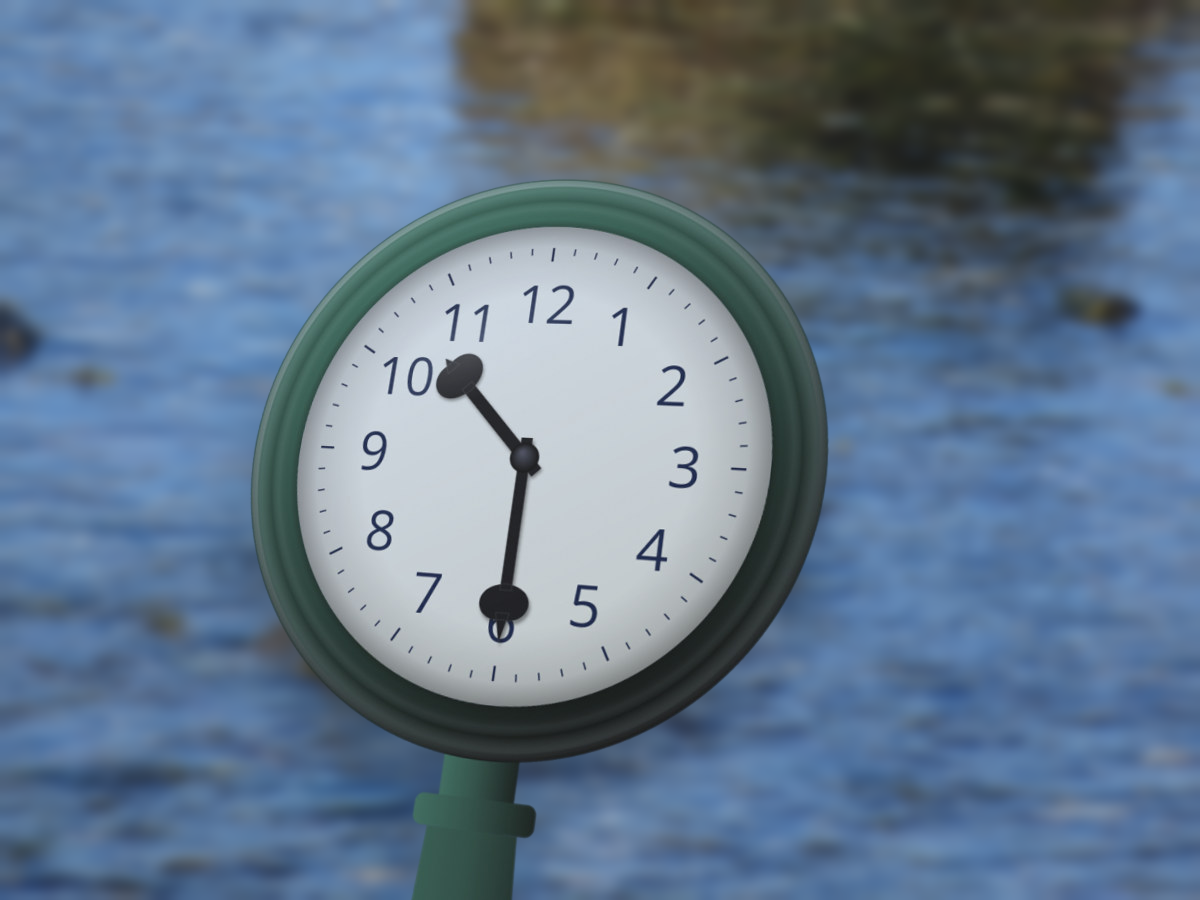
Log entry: {"hour": 10, "minute": 30}
